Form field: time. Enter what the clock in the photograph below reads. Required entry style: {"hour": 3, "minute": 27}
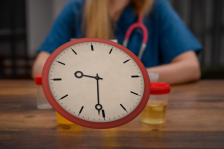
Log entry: {"hour": 9, "minute": 31}
